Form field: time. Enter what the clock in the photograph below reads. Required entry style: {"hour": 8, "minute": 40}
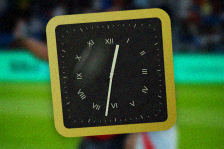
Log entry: {"hour": 12, "minute": 32}
